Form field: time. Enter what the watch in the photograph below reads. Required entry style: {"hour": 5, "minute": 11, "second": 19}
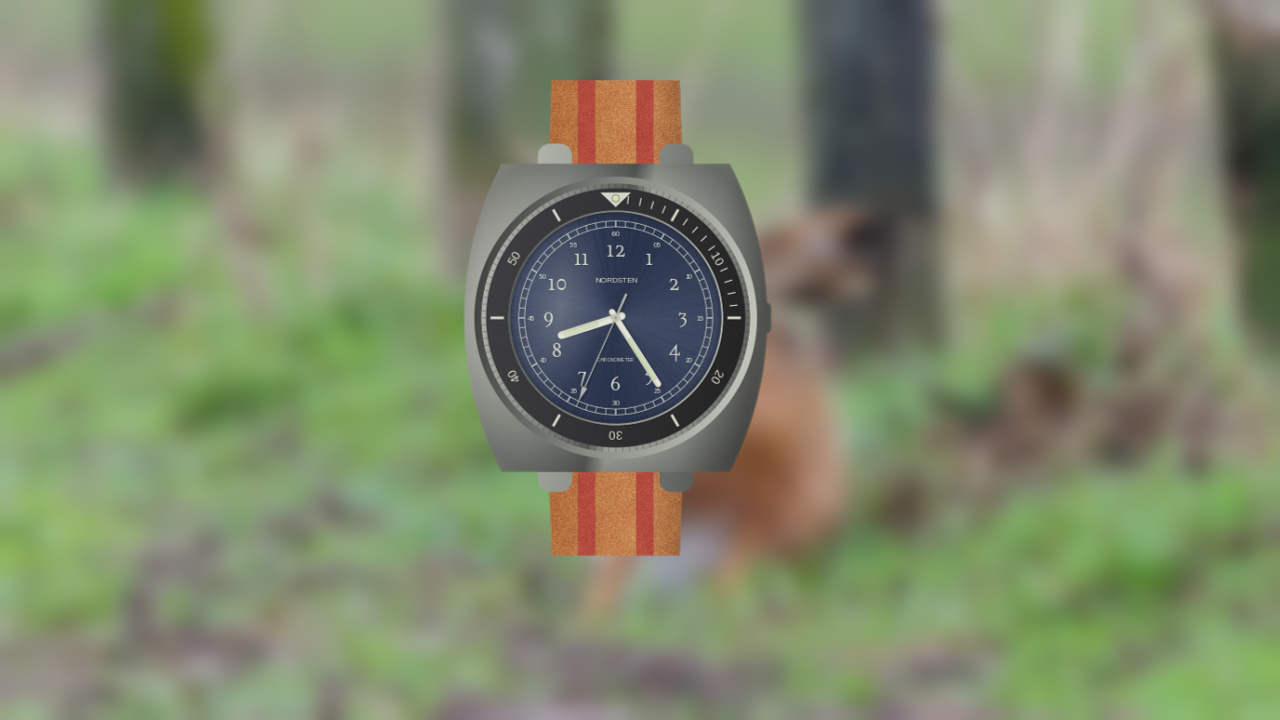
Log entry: {"hour": 8, "minute": 24, "second": 34}
